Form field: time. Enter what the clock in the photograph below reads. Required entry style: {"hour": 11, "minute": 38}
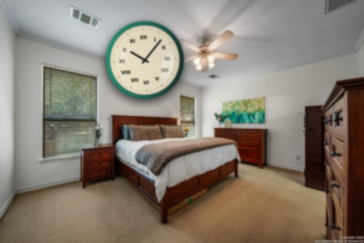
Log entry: {"hour": 10, "minute": 7}
